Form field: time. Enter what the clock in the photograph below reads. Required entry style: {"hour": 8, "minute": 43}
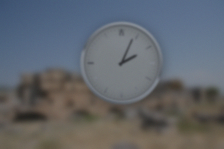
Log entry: {"hour": 2, "minute": 4}
